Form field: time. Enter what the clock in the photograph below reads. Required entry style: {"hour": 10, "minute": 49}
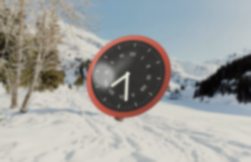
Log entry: {"hour": 7, "minute": 28}
